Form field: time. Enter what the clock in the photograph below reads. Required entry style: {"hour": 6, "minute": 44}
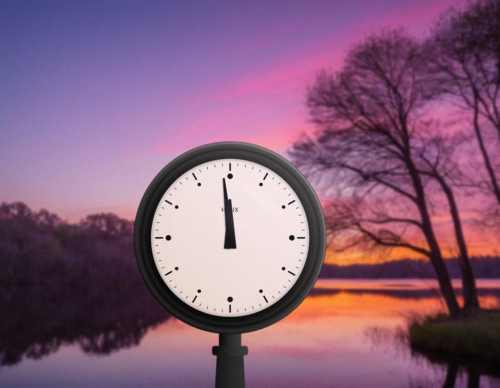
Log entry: {"hour": 11, "minute": 59}
